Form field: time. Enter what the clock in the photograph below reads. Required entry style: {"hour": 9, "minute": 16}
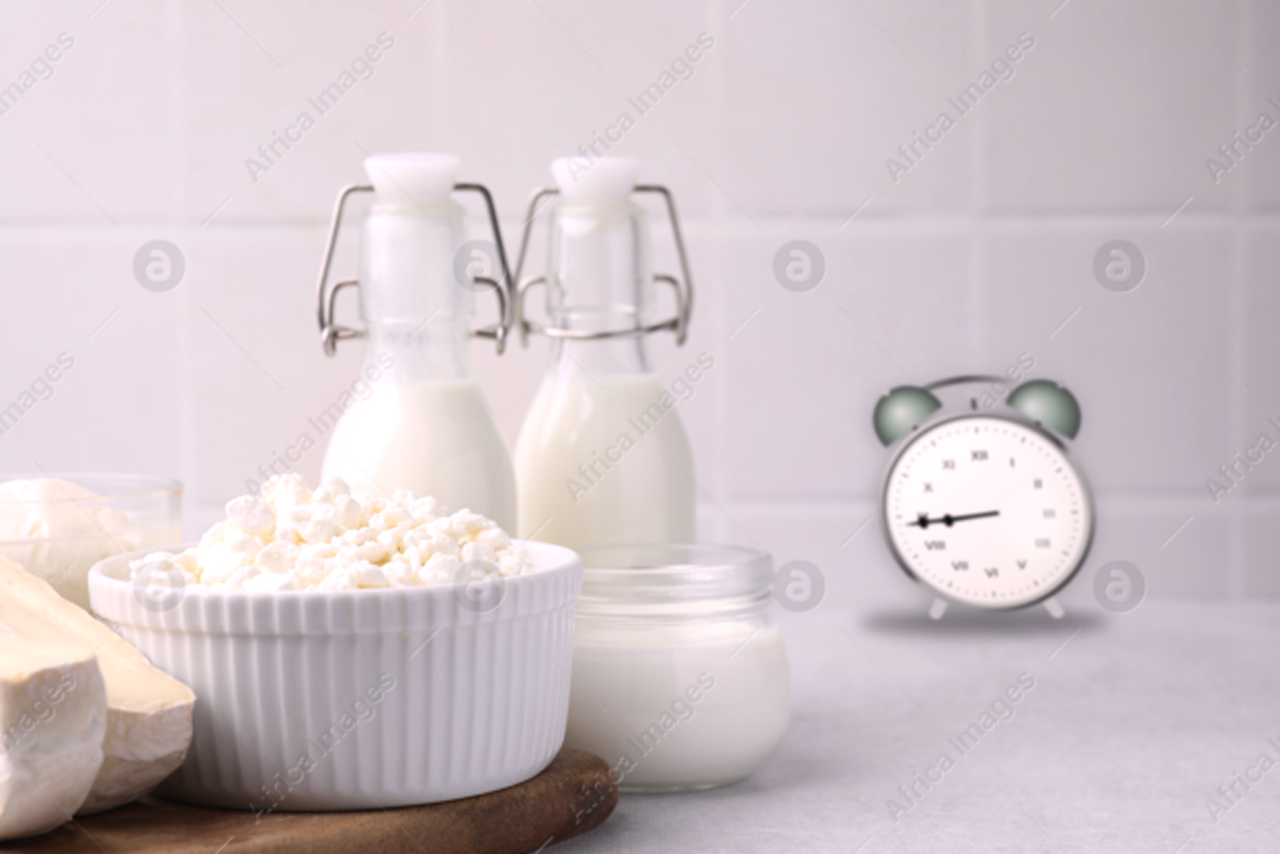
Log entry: {"hour": 8, "minute": 44}
